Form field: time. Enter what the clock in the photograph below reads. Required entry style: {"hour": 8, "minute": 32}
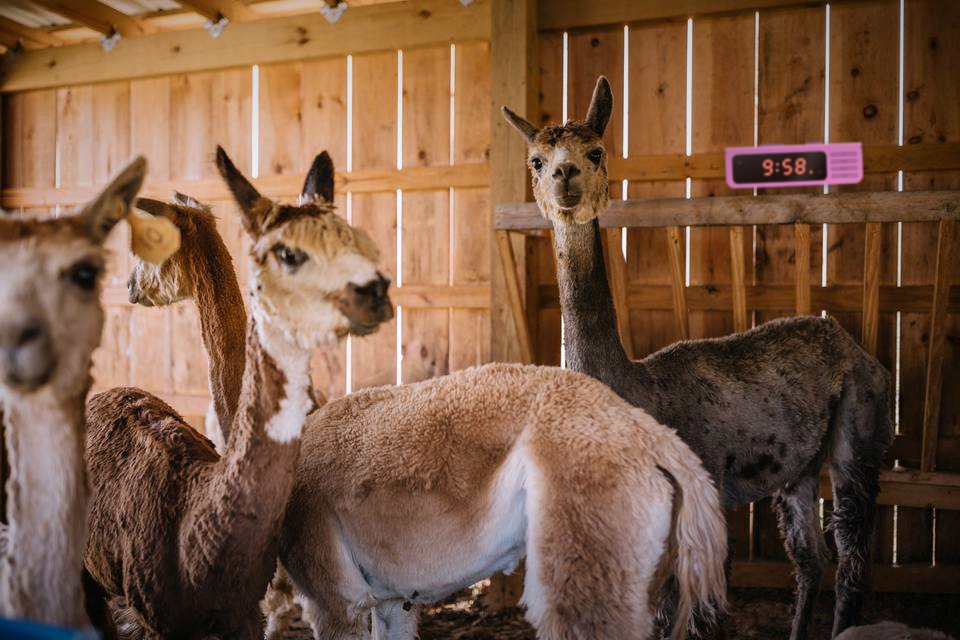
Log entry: {"hour": 9, "minute": 58}
